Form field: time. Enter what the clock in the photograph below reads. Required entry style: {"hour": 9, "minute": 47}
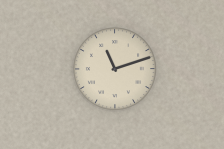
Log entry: {"hour": 11, "minute": 12}
